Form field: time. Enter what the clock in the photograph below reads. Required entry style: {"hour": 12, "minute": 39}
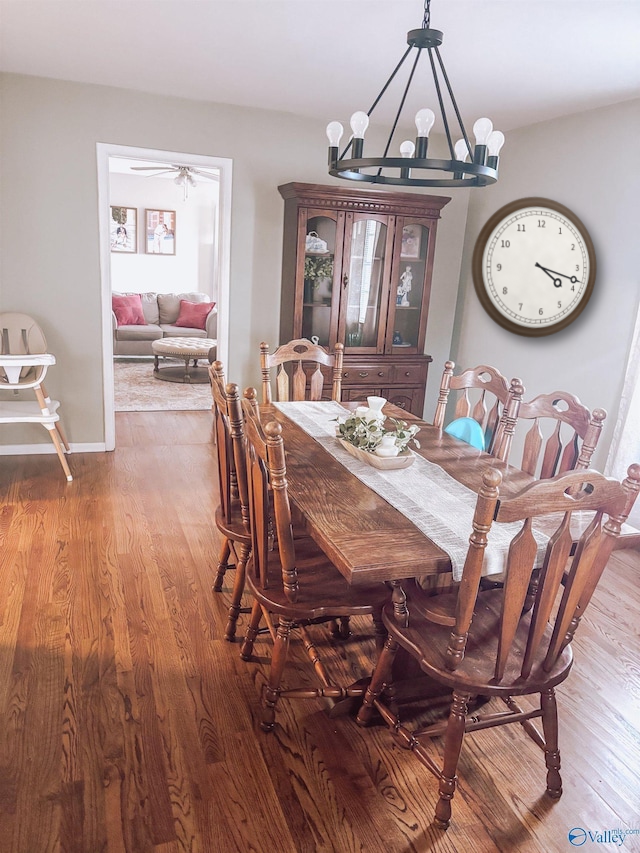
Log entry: {"hour": 4, "minute": 18}
